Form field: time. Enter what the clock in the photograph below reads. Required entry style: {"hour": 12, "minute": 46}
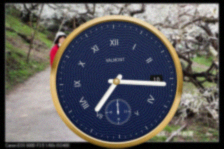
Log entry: {"hour": 7, "minute": 16}
